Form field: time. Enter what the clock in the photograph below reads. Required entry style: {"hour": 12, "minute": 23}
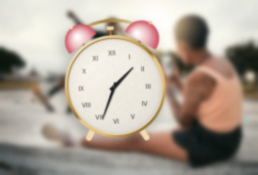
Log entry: {"hour": 1, "minute": 34}
